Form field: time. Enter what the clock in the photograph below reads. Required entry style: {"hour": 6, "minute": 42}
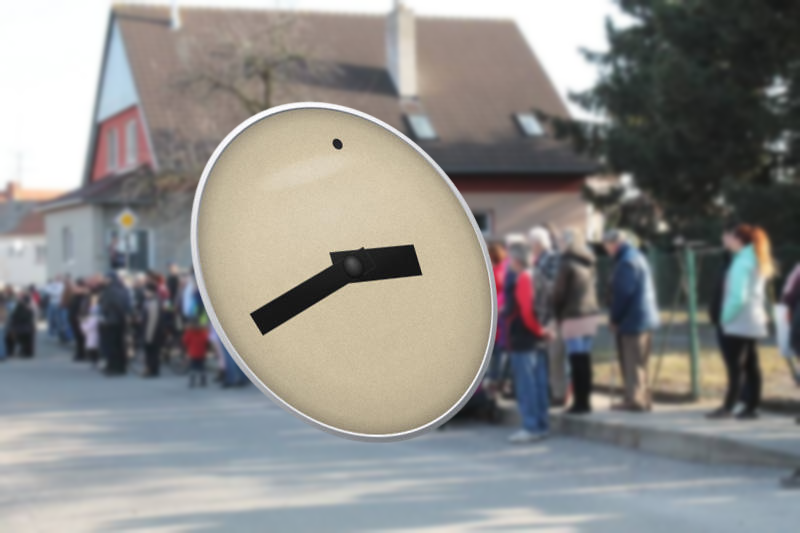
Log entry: {"hour": 2, "minute": 40}
